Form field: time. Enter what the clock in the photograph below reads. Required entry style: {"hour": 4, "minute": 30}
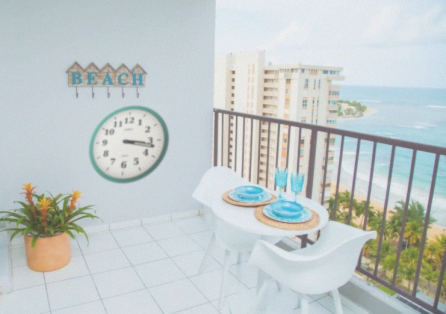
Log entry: {"hour": 3, "minute": 17}
